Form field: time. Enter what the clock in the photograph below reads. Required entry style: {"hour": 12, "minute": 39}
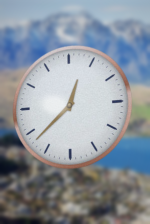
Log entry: {"hour": 12, "minute": 38}
